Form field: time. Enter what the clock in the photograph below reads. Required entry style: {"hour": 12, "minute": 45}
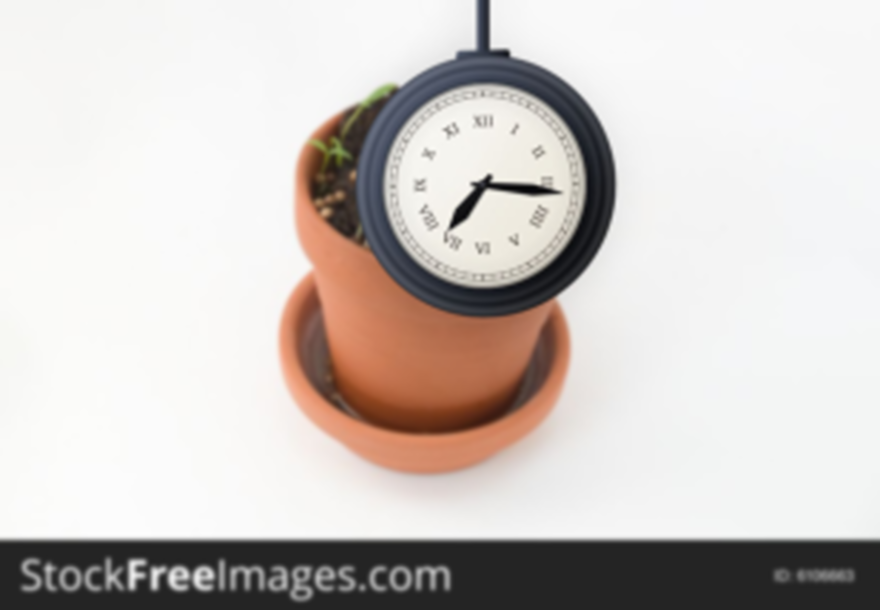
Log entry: {"hour": 7, "minute": 16}
